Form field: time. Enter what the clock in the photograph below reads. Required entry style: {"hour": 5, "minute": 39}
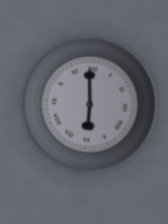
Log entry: {"hour": 5, "minute": 59}
